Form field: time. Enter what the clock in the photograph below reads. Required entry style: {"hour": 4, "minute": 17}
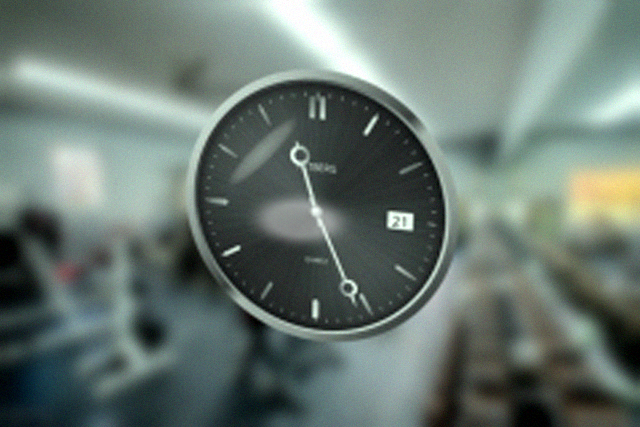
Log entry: {"hour": 11, "minute": 26}
